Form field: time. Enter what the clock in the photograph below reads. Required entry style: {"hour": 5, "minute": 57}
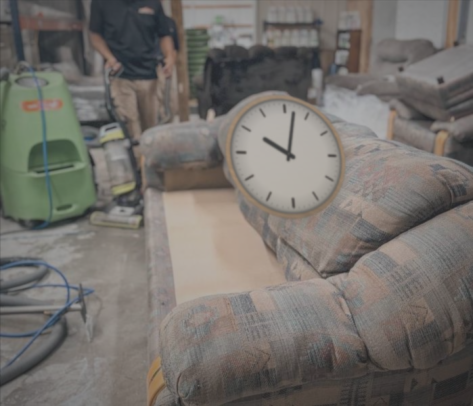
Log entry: {"hour": 10, "minute": 2}
